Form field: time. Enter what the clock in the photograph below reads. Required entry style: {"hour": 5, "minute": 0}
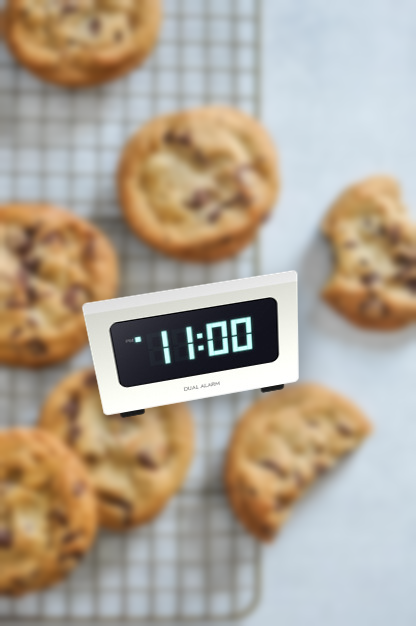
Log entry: {"hour": 11, "minute": 0}
